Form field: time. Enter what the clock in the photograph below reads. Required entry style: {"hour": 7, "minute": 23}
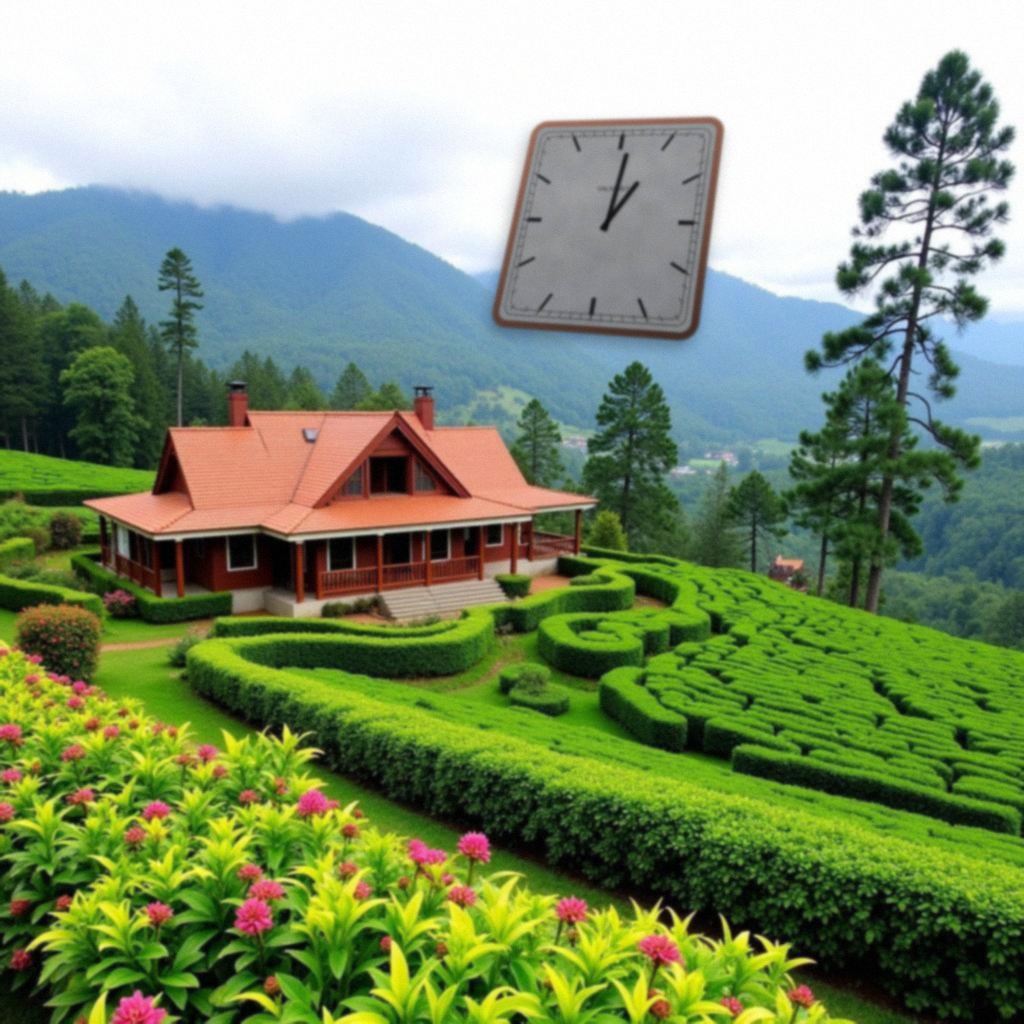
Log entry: {"hour": 1, "minute": 1}
